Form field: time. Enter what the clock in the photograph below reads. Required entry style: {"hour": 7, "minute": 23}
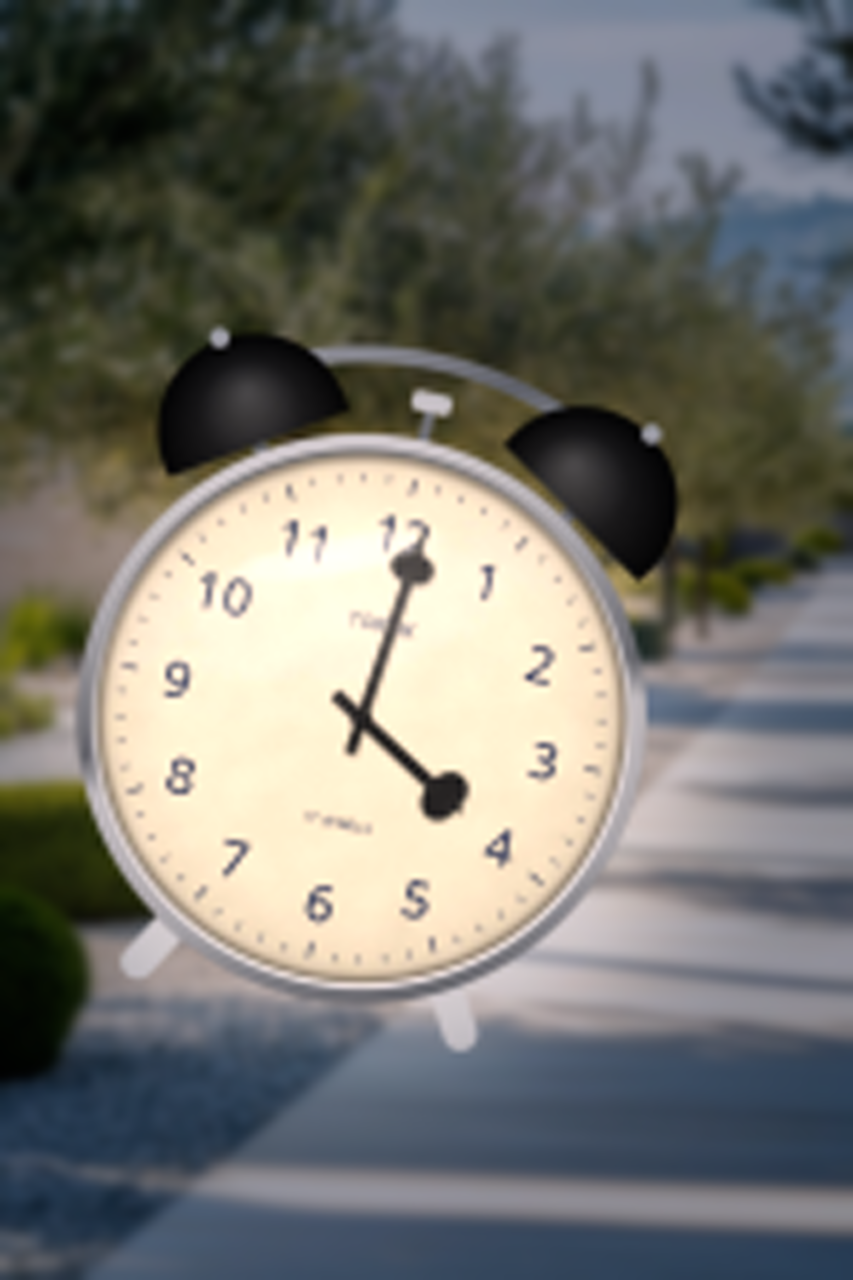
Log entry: {"hour": 4, "minute": 1}
